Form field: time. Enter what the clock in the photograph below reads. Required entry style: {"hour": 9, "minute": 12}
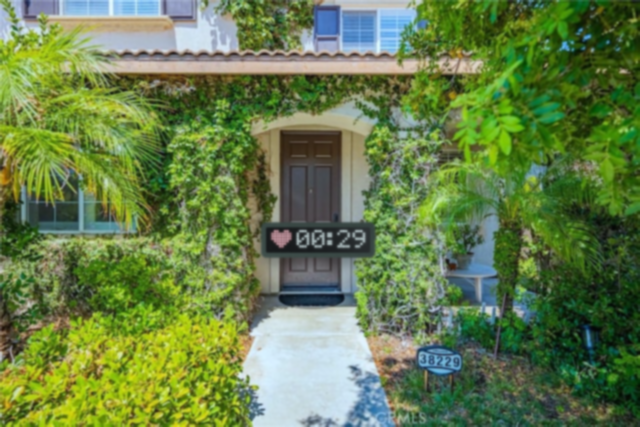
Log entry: {"hour": 0, "minute": 29}
